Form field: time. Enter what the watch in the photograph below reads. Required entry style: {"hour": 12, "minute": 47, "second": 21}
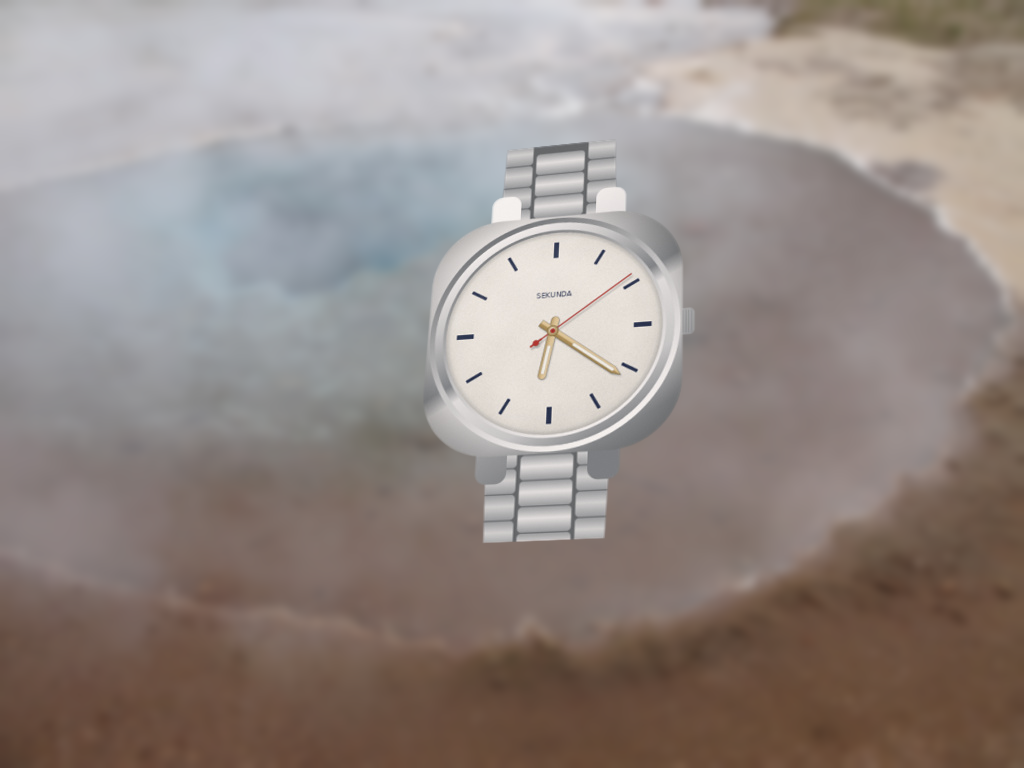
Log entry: {"hour": 6, "minute": 21, "second": 9}
